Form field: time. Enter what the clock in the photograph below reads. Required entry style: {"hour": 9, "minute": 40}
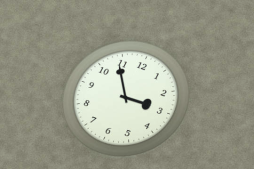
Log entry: {"hour": 2, "minute": 54}
